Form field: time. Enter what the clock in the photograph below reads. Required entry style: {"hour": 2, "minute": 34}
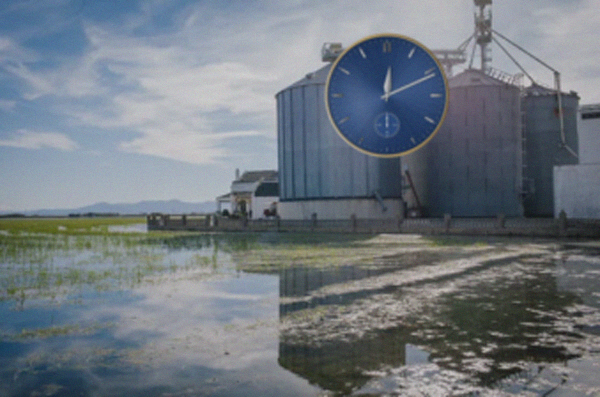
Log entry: {"hour": 12, "minute": 11}
